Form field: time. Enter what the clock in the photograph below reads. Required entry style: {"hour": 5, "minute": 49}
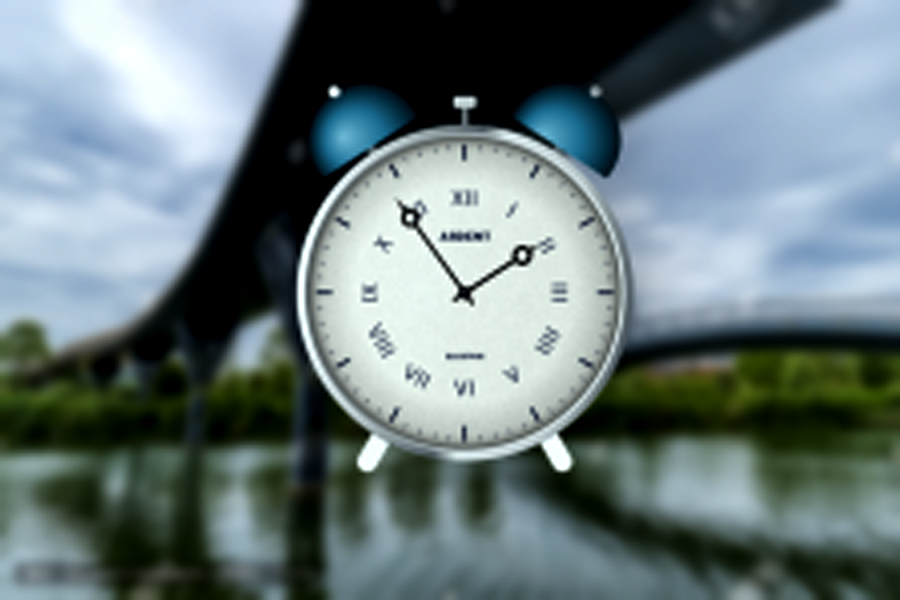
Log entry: {"hour": 1, "minute": 54}
